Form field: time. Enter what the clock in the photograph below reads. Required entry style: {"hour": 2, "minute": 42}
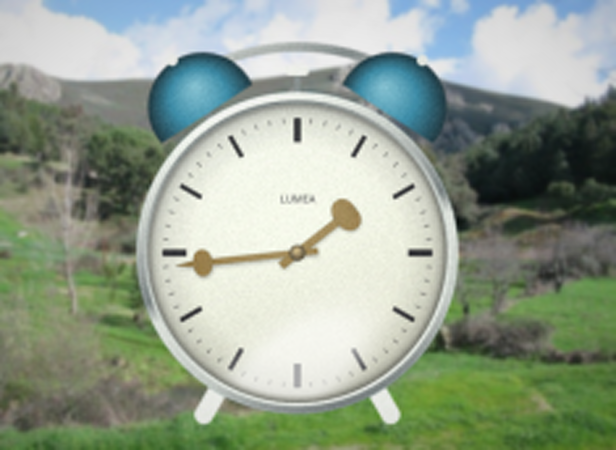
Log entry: {"hour": 1, "minute": 44}
